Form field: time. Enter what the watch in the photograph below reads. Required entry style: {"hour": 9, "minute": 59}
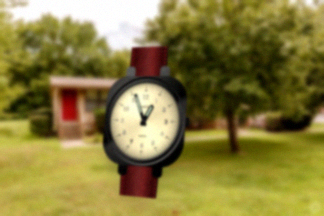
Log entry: {"hour": 12, "minute": 56}
